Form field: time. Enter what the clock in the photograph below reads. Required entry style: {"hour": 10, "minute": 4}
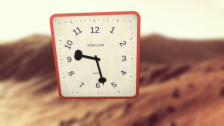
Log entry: {"hour": 9, "minute": 28}
